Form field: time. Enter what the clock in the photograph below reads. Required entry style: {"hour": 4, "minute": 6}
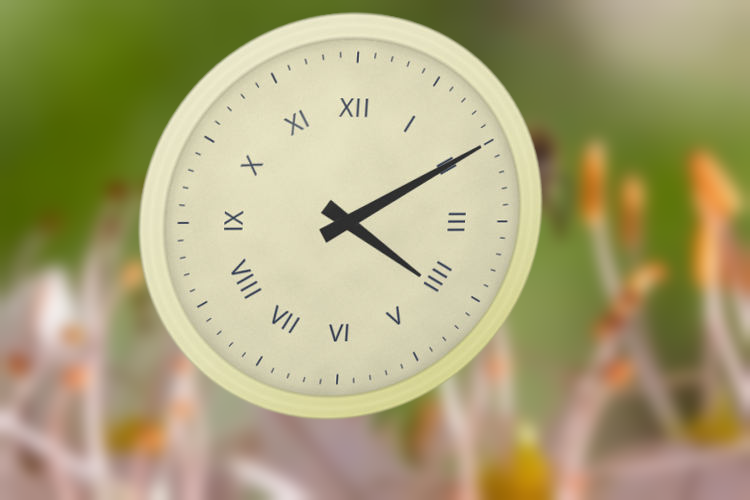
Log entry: {"hour": 4, "minute": 10}
